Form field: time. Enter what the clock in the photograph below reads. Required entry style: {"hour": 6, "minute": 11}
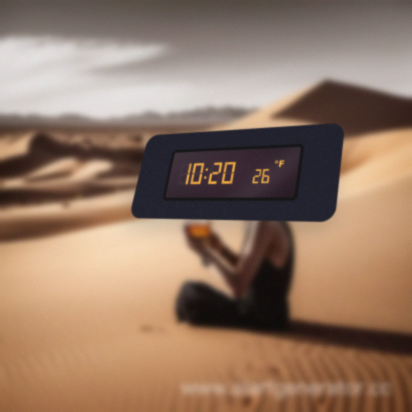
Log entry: {"hour": 10, "minute": 20}
